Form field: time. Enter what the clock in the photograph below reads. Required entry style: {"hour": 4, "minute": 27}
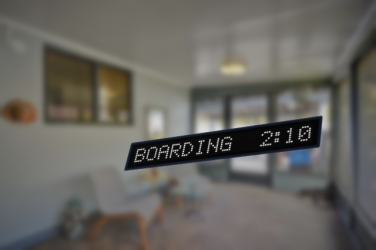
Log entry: {"hour": 2, "minute": 10}
